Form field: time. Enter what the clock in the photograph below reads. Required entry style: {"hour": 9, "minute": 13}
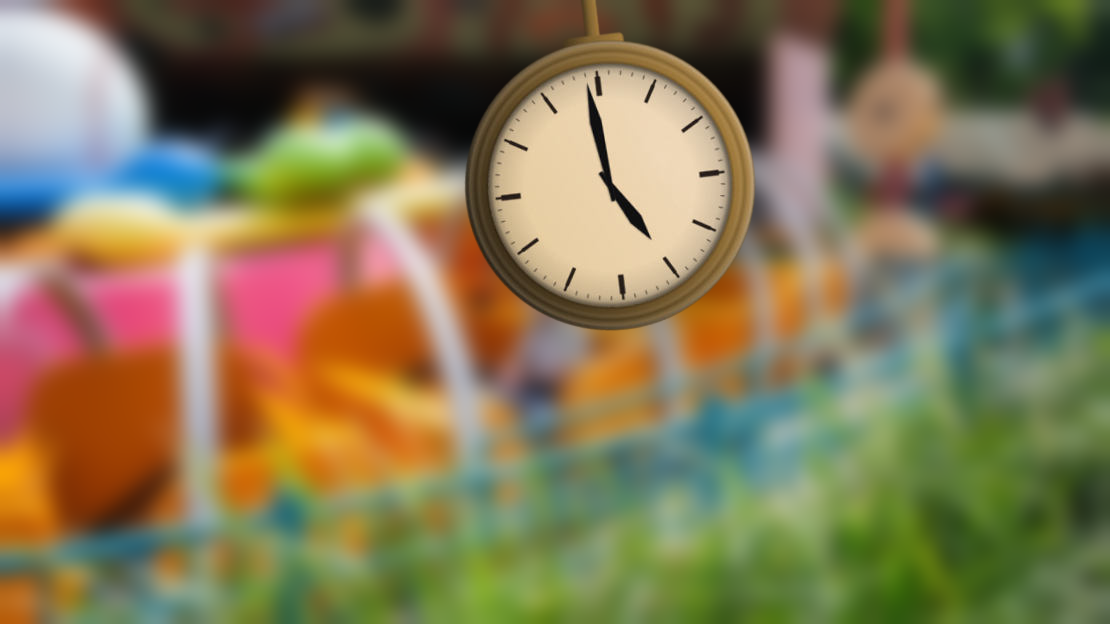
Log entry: {"hour": 4, "minute": 59}
